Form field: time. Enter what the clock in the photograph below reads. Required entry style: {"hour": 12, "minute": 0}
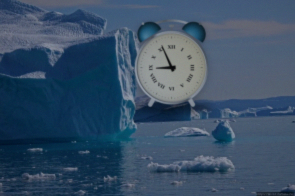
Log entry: {"hour": 8, "minute": 56}
